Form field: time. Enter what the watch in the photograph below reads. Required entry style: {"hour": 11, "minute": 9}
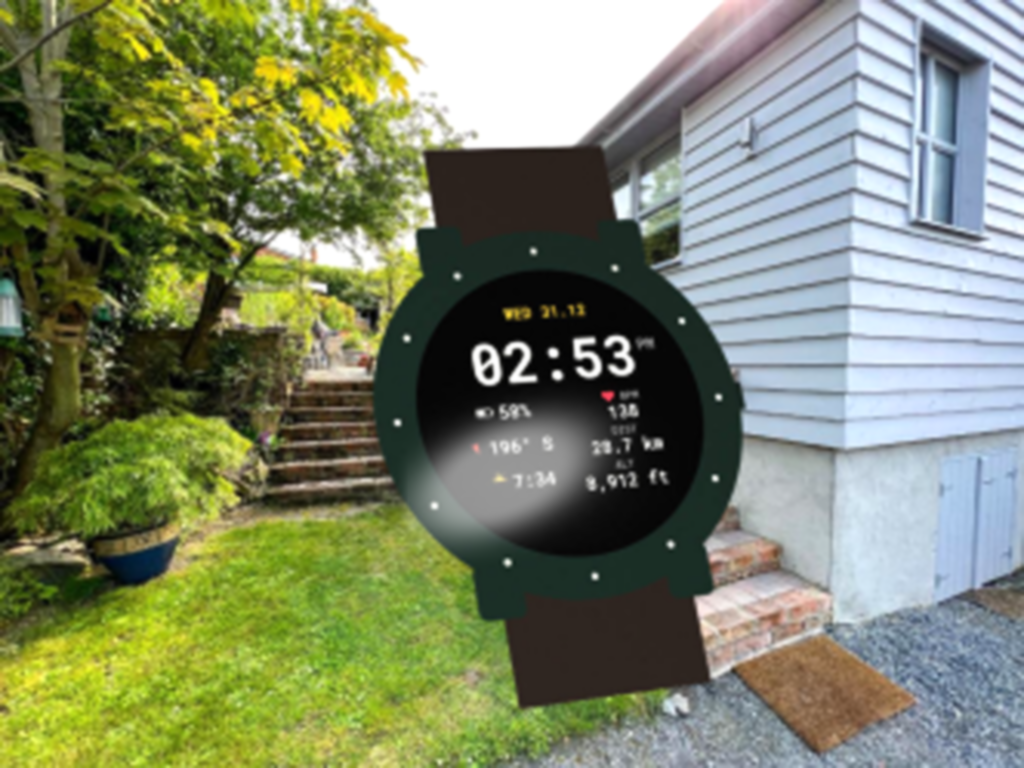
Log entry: {"hour": 2, "minute": 53}
